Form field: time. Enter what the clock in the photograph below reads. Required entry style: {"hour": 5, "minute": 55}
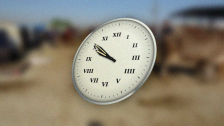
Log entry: {"hour": 9, "minute": 51}
